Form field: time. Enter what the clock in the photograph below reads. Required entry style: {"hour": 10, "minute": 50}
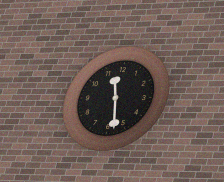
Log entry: {"hour": 11, "minute": 28}
